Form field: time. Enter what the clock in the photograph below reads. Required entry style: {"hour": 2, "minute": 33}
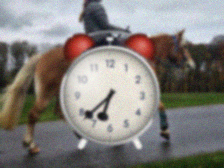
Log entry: {"hour": 6, "minute": 38}
